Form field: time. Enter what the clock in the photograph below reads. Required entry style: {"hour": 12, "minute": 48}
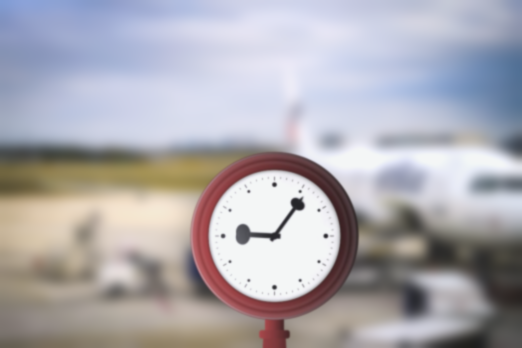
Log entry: {"hour": 9, "minute": 6}
